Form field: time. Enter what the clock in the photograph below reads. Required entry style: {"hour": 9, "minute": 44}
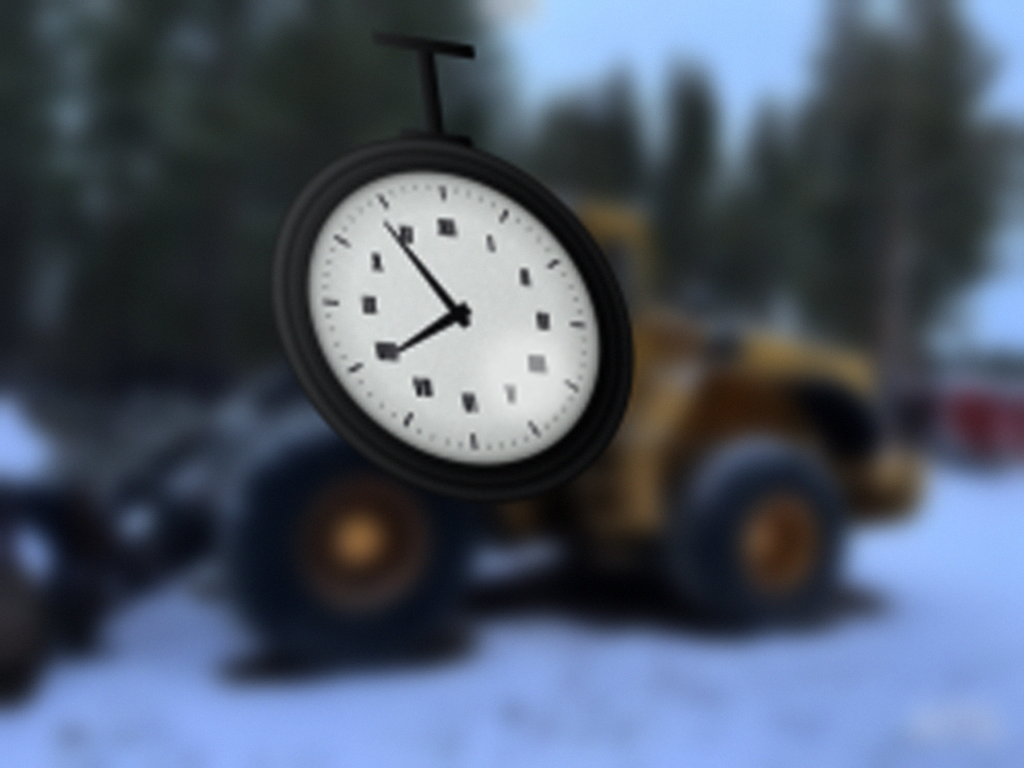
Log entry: {"hour": 7, "minute": 54}
